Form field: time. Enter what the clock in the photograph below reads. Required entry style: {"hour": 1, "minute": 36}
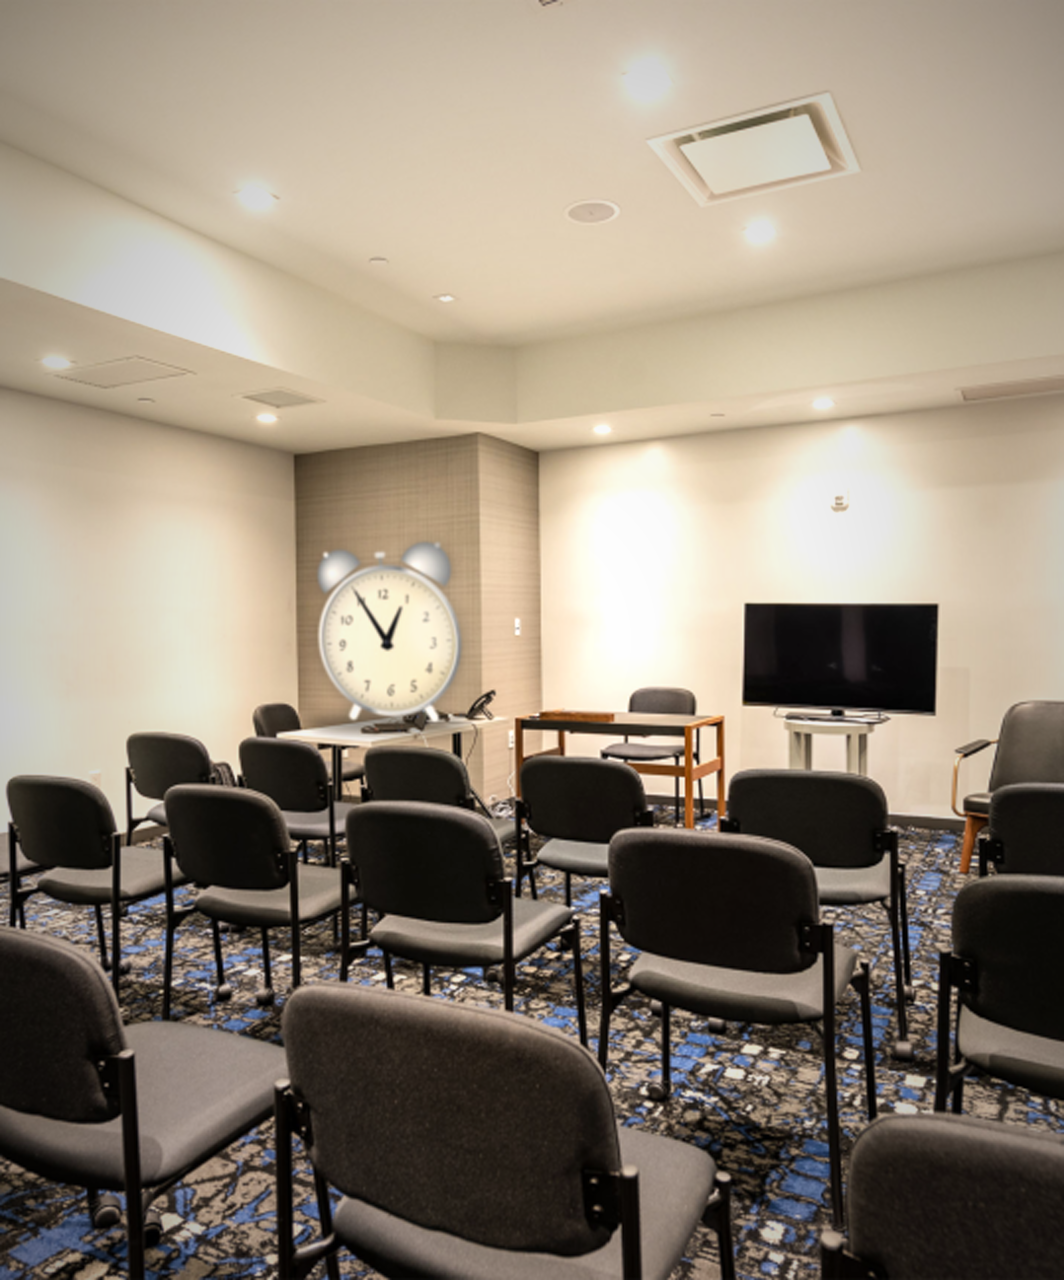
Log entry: {"hour": 12, "minute": 55}
